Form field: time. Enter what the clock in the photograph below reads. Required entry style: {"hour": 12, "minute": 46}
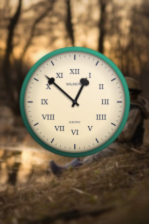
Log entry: {"hour": 12, "minute": 52}
